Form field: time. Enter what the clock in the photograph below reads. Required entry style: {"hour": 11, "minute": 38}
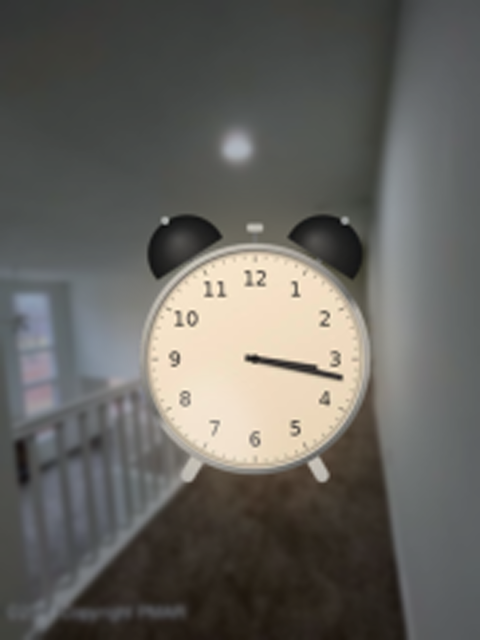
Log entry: {"hour": 3, "minute": 17}
